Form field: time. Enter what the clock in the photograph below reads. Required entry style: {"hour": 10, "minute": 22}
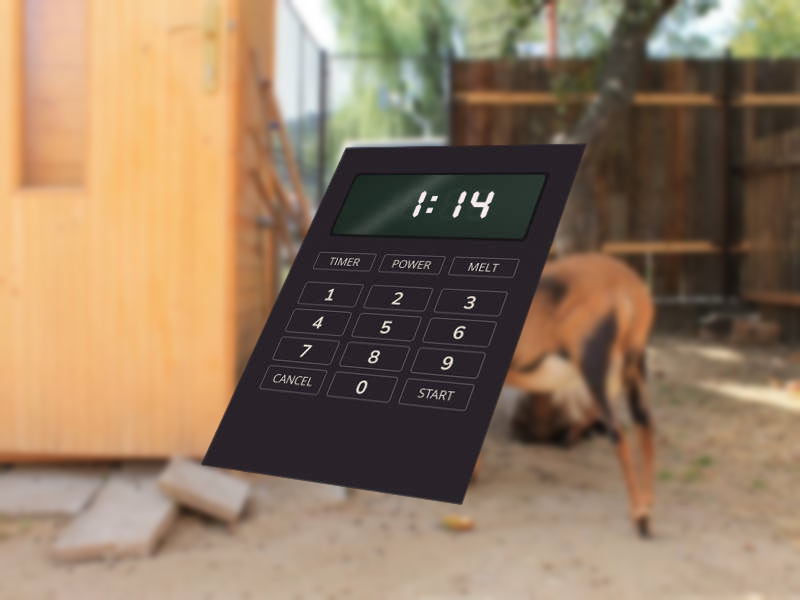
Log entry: {"hour": 1, "minute": 14}
